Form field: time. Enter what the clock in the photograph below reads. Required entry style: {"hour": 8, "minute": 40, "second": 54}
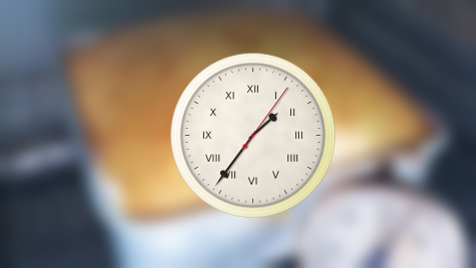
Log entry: {"hour": 1, "minute": 36, "second": 6}
